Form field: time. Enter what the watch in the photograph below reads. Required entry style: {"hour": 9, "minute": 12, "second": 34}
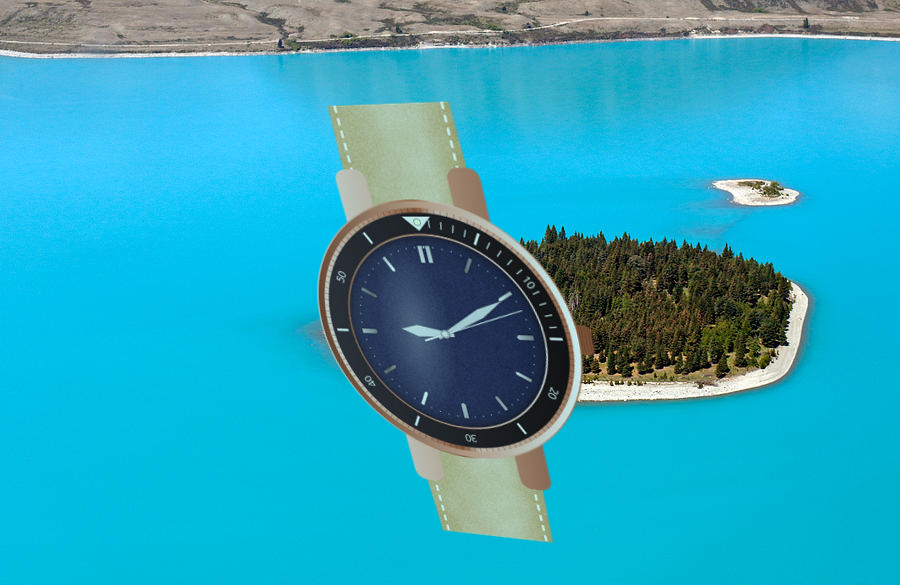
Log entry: {"hour": 9, "minute": 10, "second": 12}
